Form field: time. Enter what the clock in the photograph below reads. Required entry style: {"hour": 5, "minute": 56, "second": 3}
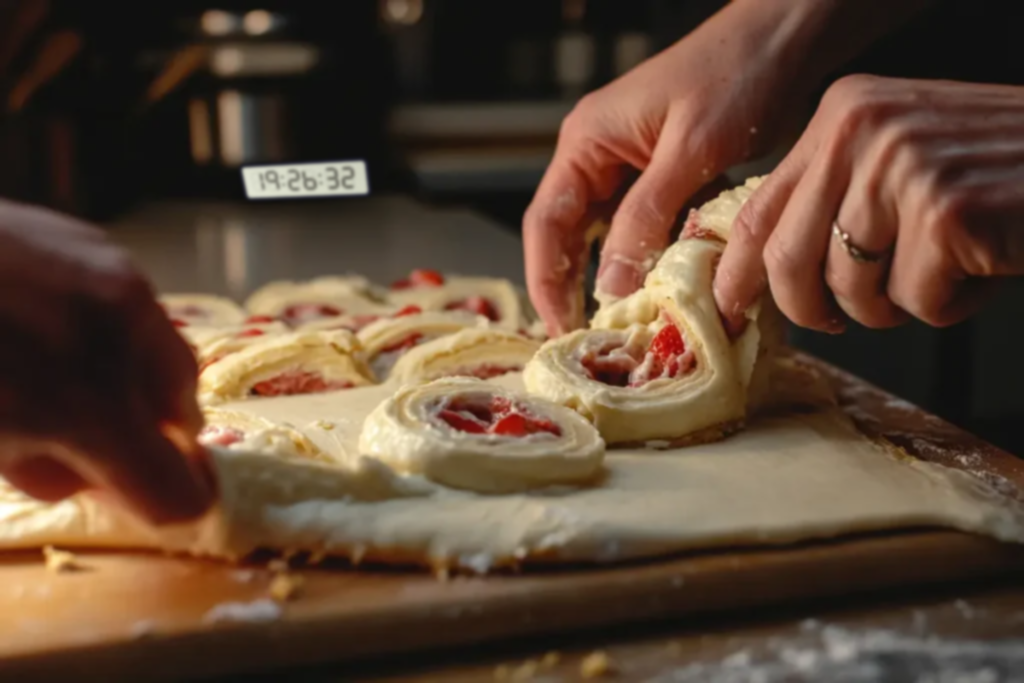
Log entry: {"hour": 19, "minute": 26, "second": 32}
